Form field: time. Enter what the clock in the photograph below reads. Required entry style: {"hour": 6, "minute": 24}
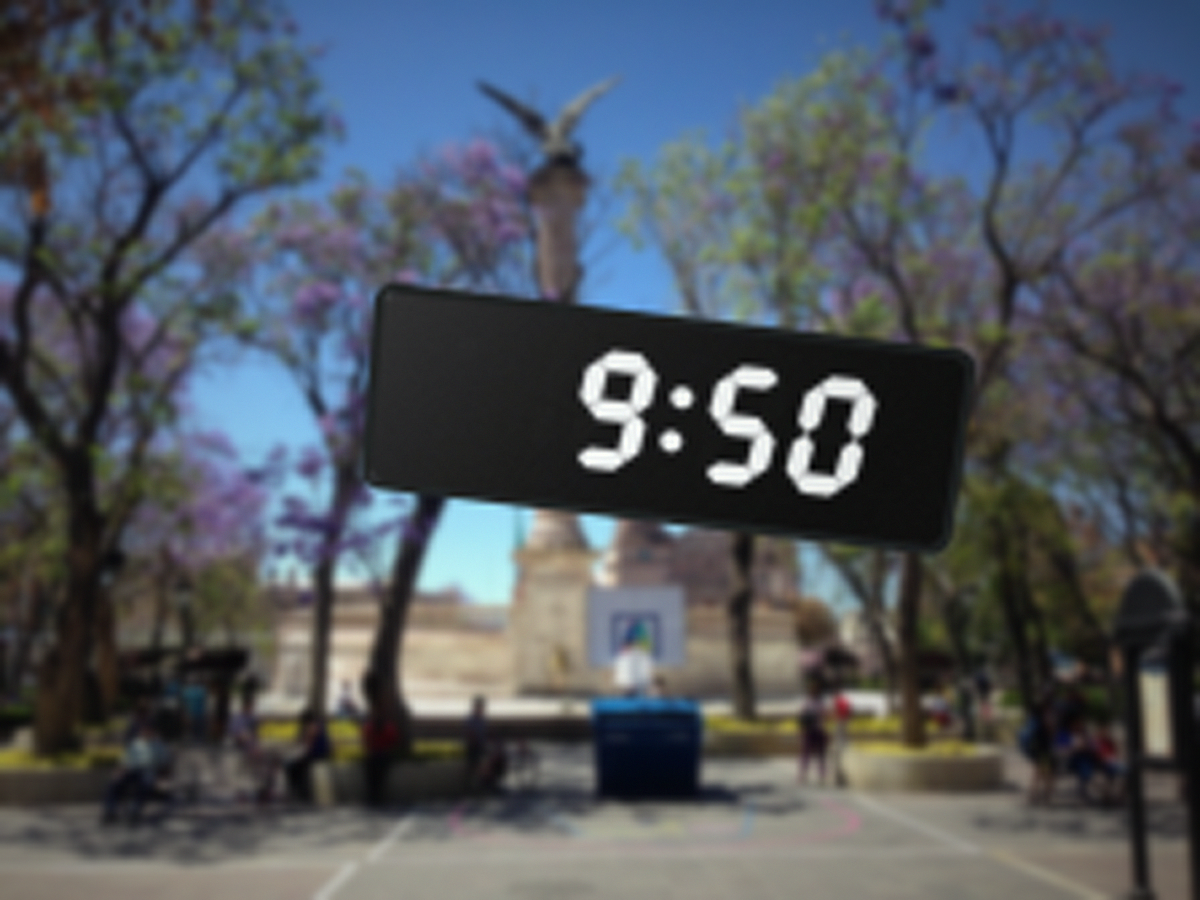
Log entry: {"hour": 9, "minute": 50}
